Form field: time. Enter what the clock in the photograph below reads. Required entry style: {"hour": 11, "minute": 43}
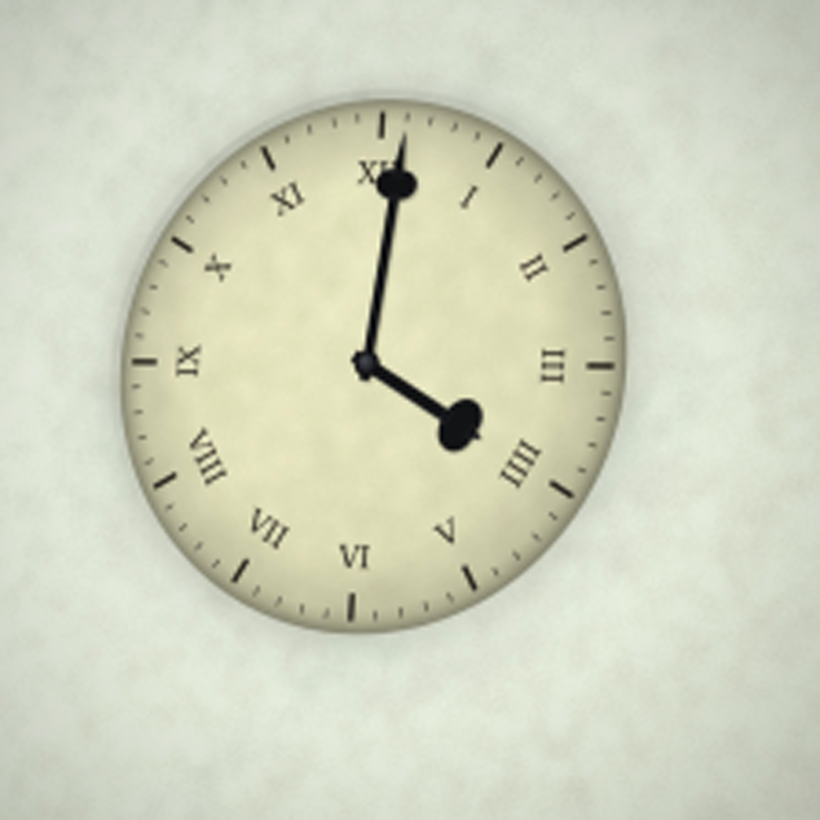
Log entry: {"hour": 4, "minute": 1}
